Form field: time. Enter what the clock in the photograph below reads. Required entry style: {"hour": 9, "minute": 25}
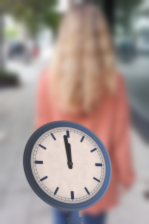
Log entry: {"hour": 11, "minute": 59}
